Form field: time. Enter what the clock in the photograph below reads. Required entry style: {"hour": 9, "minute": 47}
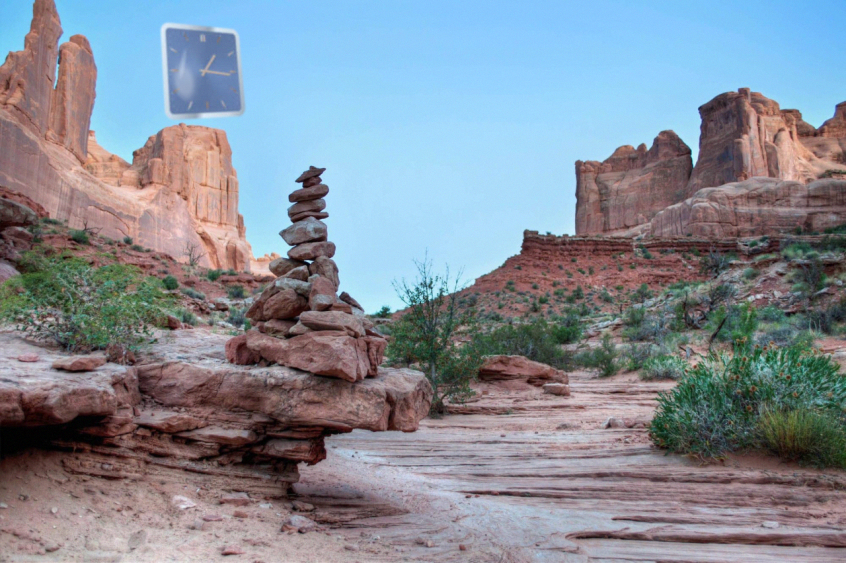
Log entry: {"hour": 1, "minute": 16}
